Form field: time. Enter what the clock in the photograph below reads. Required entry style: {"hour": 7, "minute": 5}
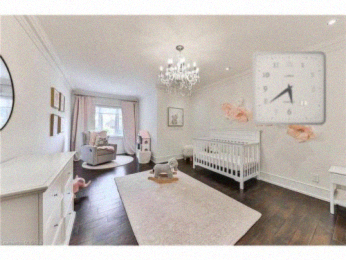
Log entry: {"hour": 5, "minute": 39}
